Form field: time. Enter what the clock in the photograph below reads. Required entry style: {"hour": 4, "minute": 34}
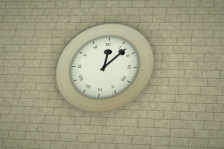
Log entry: {"hour": 12, "minute": 7}
